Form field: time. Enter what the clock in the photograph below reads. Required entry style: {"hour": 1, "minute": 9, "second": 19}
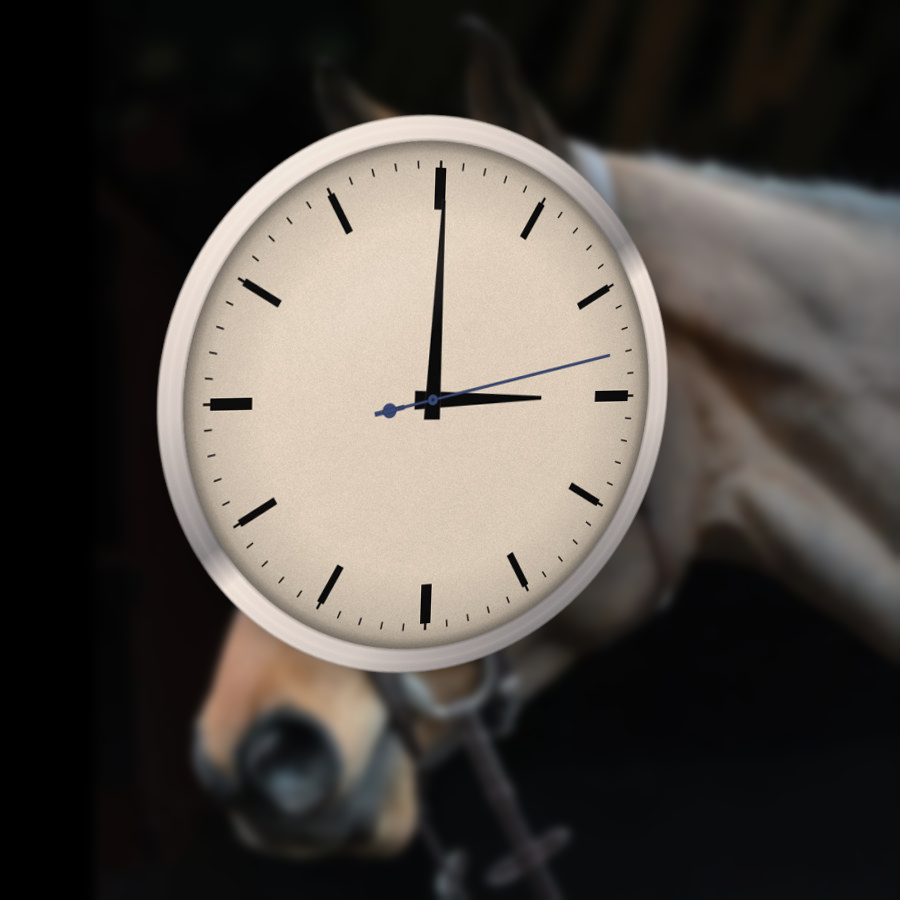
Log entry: {"hour": 3, "minute": 0, "second": 13}
